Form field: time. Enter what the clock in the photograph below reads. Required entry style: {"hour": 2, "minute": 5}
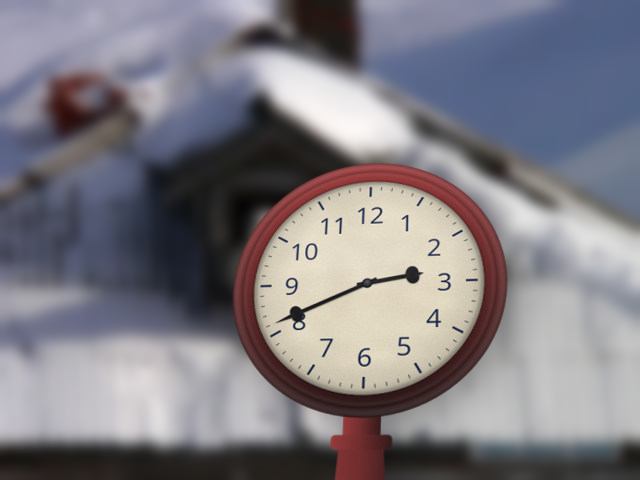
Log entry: {"hour": 2, "minute": 41}
